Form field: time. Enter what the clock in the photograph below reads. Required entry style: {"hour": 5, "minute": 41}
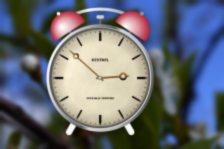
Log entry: {"hour": 2, "minute": 52}
